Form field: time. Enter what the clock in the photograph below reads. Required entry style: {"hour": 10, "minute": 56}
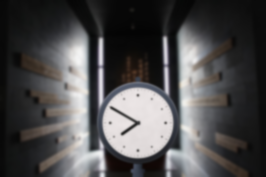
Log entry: {"hour": 7, "minute": 50}
